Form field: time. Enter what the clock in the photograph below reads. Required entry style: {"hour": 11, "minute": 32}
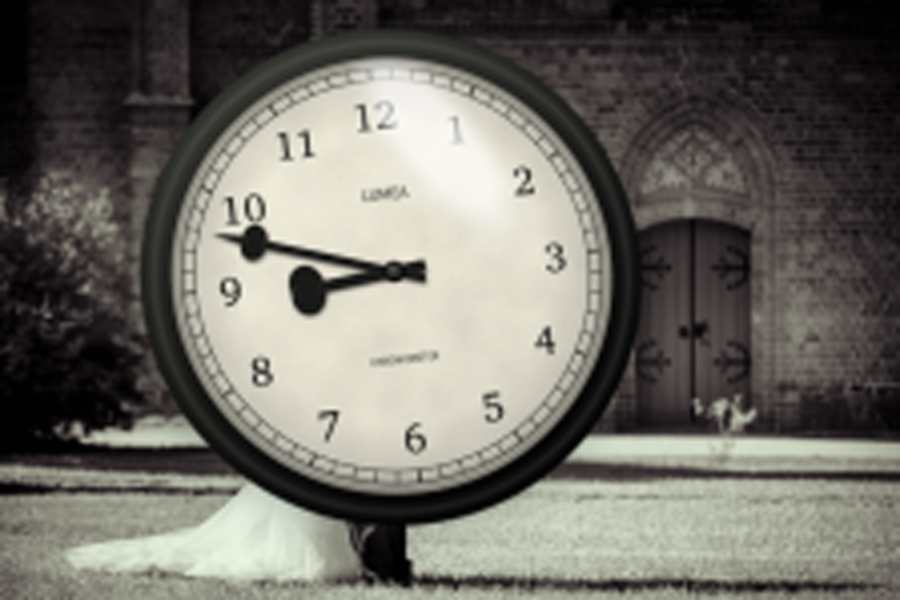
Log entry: {"hour": 8, "minute": 48}
